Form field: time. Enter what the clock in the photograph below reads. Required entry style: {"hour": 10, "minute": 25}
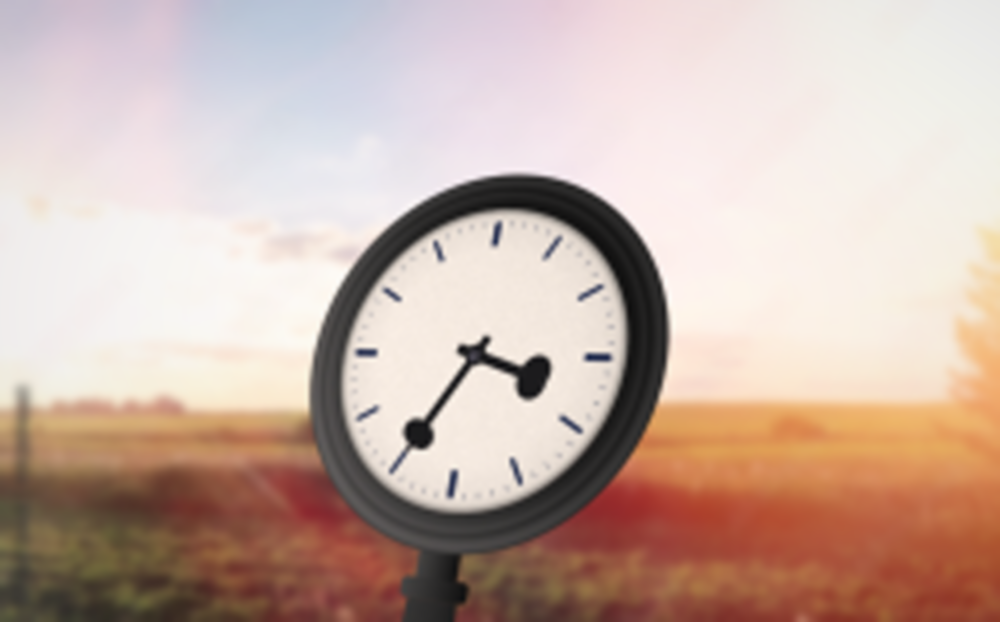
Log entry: {"hour": 3, "minute": 35}
